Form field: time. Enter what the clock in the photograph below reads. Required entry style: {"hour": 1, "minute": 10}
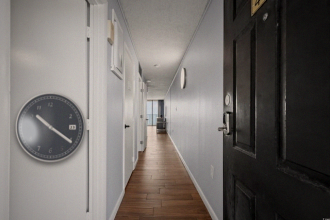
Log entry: {"hour": 10, "minute": 21}
